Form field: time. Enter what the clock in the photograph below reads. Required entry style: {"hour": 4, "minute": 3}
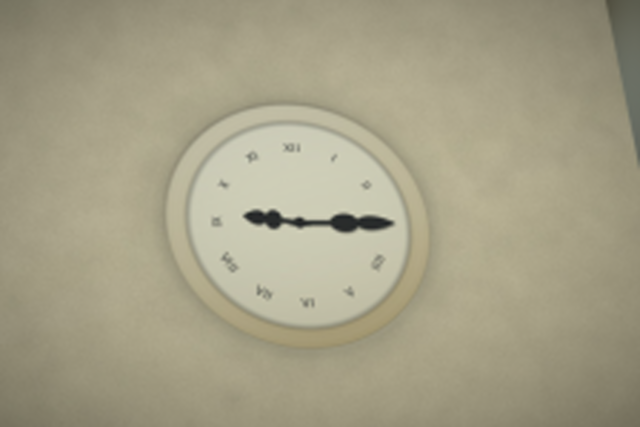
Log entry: {"hour": 9, "minute": 15}
